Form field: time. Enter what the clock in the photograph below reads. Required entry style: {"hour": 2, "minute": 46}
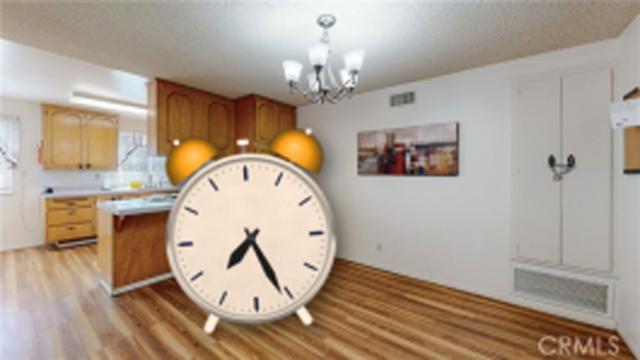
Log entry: {"hour": 7, "minute": 26}
